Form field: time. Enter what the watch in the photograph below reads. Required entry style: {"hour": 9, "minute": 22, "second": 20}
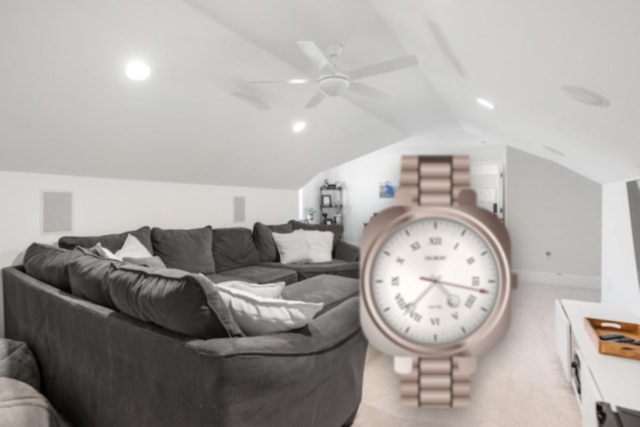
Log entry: {"hour": 4, "minute": 37, "second": 17}
